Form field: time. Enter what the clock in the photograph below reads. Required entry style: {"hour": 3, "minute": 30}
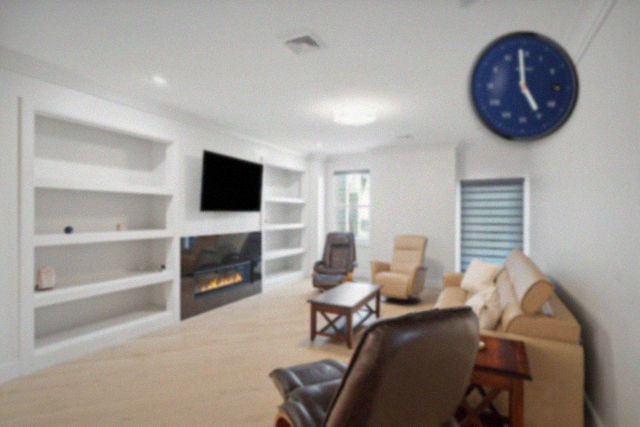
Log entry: {"hour": 4, "minute": 59}
